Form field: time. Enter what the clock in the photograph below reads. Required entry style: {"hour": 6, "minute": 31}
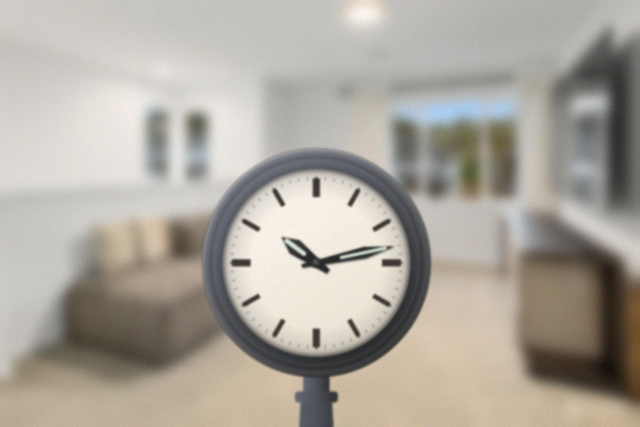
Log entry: {"hour": 10, "minute": 13}
